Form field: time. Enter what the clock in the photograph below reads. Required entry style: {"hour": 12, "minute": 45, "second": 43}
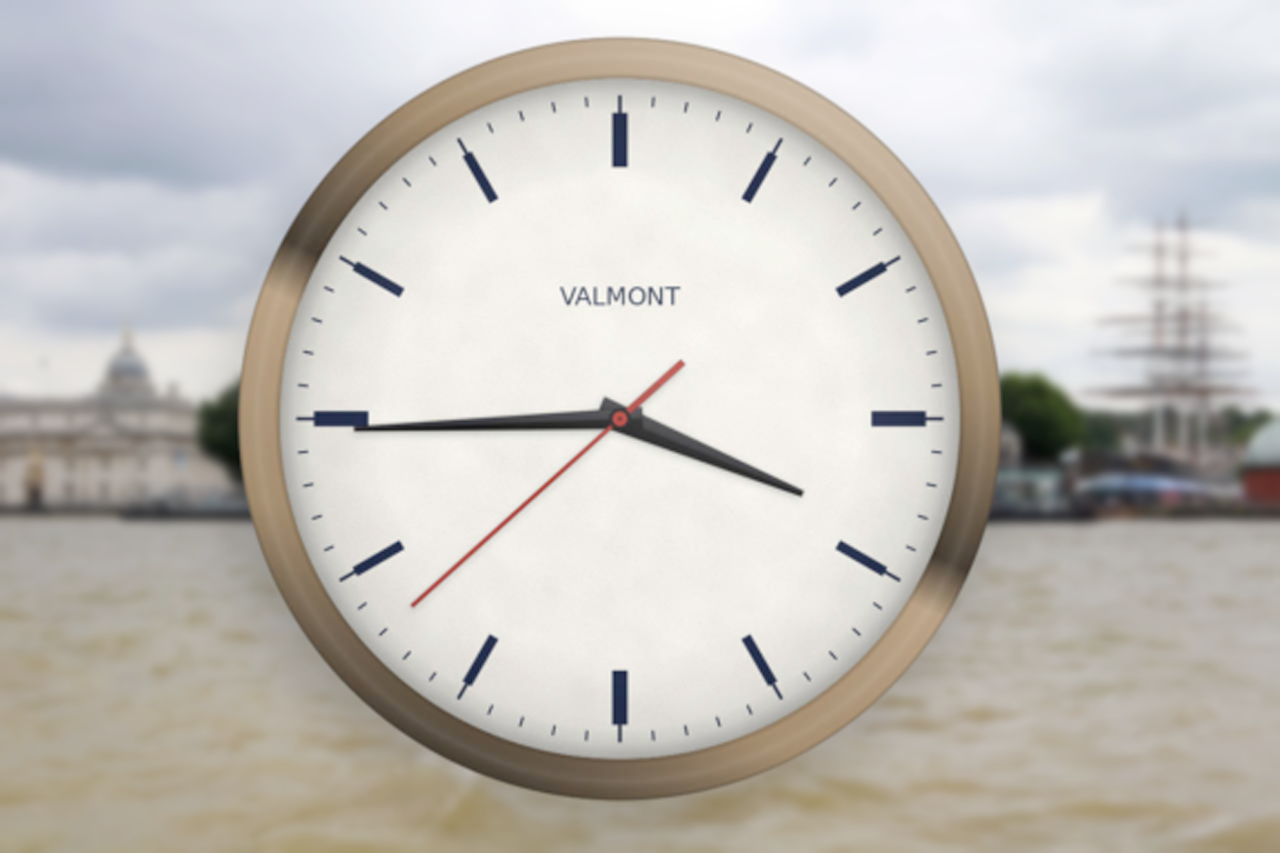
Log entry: {"hour": 3, "minute": 44, "second": 38}
